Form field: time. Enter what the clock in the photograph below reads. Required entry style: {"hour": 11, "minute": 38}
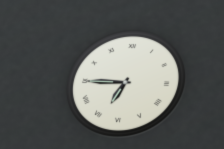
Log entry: {"hour": 6, "minute": 45}
